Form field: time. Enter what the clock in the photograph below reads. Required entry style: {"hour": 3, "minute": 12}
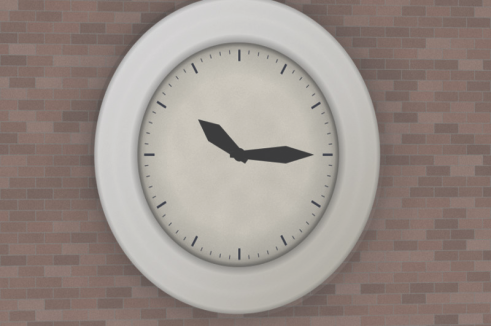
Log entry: {"hour": 10, "minute": 15}
